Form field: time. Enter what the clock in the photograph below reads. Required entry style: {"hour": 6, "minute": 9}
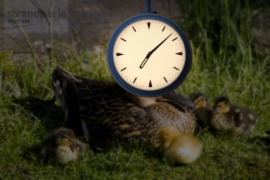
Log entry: {"hour": 7, "minute": 8}
